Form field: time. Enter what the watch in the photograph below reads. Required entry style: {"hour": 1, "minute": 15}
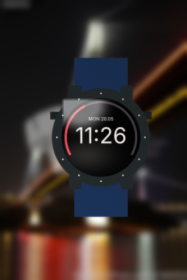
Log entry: {"hour": 11, "minute": 26}
